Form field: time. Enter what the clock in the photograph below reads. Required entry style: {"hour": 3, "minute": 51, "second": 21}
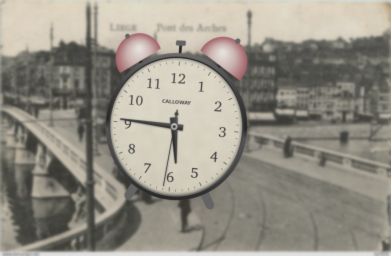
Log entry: {"hour": 5, "minute": 45, "second": 31}
